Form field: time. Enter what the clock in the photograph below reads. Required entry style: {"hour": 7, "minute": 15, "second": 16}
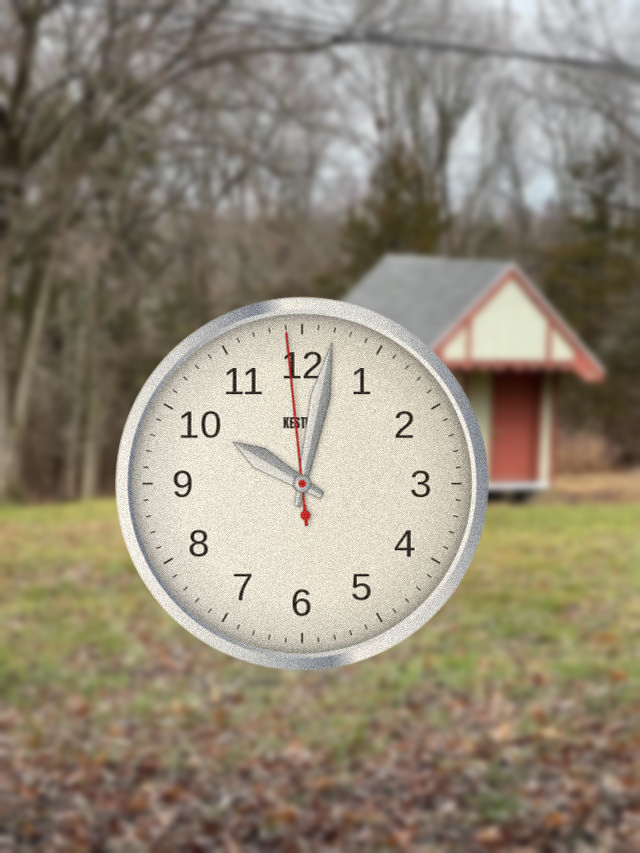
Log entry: {"hour": 10, "minute": 1, "second": 59}
